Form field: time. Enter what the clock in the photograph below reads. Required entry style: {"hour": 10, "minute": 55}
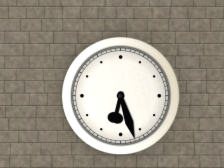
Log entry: {"hour": 6, "minute": 27}
